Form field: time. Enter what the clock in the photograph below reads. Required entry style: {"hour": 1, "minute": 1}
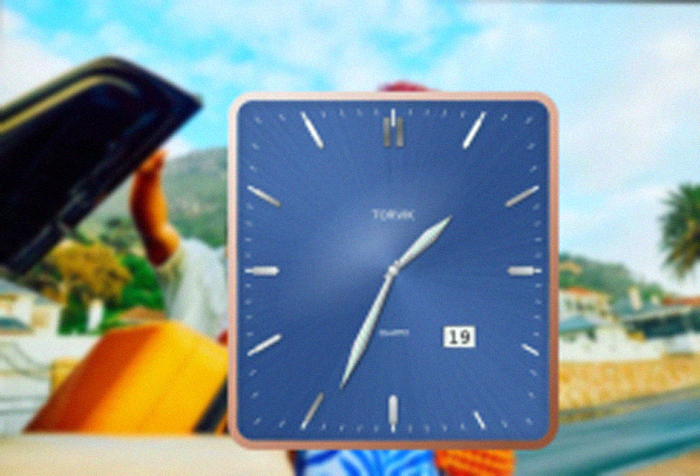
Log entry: {"hour": 1, "minute": 34}
